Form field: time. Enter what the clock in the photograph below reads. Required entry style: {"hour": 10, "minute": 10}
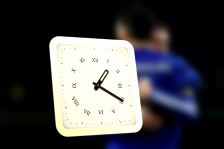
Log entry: {"hour": 1, "minute": 20}
